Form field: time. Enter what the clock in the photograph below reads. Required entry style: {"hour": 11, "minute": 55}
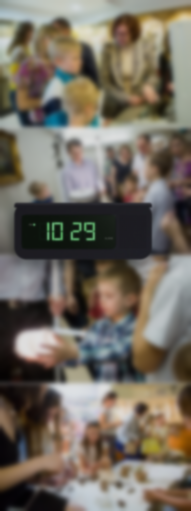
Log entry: {"hour": 10, "minute": 29}
